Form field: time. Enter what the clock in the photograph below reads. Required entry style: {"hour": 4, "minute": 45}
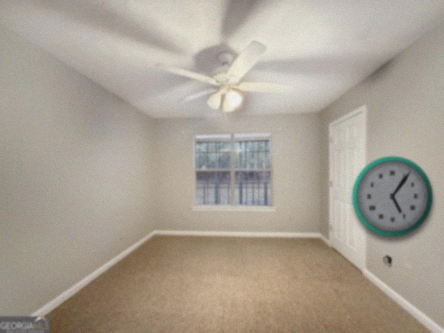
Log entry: {"hour": 5, "minute": 6}
